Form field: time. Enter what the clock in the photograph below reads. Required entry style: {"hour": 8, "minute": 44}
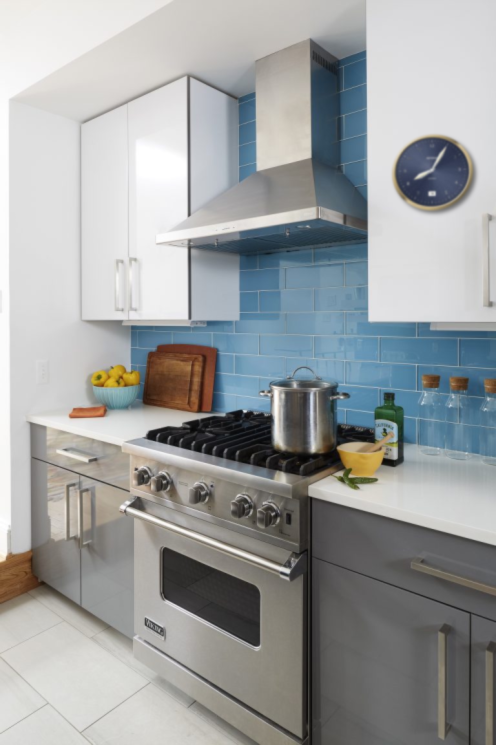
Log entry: {"hour": 8, "minute": 5}
